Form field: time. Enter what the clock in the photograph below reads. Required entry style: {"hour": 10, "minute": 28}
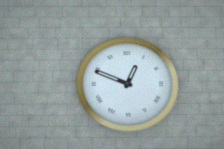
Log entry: {"hour": 12, "minute": 49}
